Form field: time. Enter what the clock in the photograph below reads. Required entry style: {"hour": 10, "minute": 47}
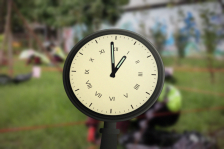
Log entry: {"hour": 12, "minute": 59}
